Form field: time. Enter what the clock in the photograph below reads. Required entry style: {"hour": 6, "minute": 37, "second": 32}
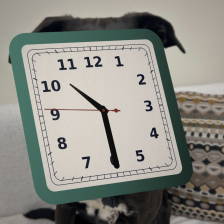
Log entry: {"hour": 10, "minute": 29, "second": 46}
